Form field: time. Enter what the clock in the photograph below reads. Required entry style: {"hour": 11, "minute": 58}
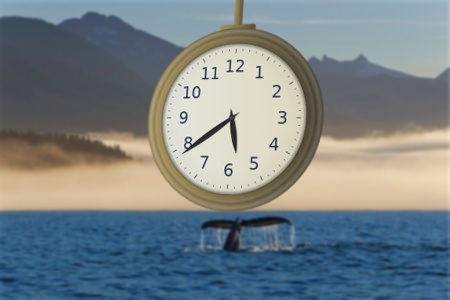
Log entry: {"hour": 5, "minute": 39}
